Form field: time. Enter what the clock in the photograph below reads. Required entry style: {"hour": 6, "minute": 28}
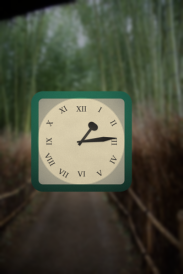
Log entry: {"hour": 1, "minute": 14}
